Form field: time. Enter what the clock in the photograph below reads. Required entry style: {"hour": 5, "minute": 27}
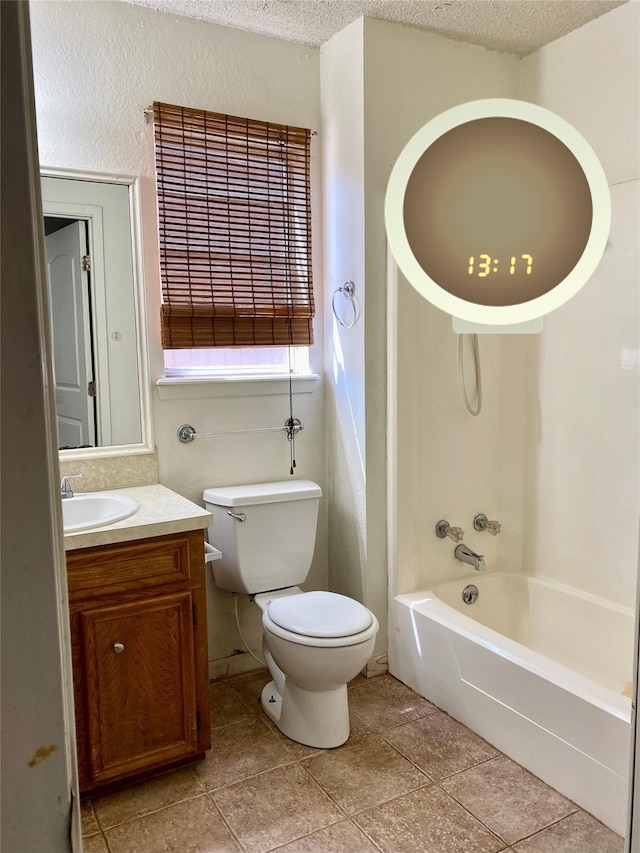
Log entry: {"hour": 13, "minute": 17}
